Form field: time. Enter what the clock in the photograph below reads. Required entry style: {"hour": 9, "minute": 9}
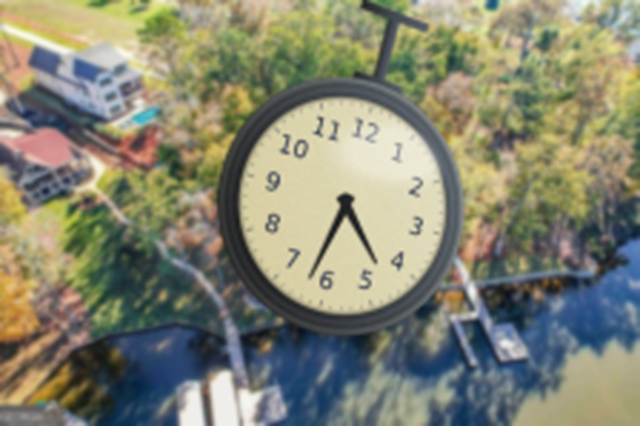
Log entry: {"hour": 4, "minute": 32}
